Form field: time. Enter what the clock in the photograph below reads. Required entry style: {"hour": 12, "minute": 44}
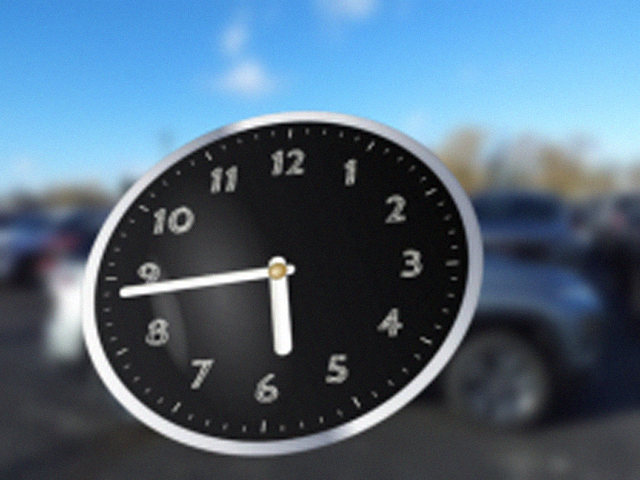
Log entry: {"hour": 5, "minute": 44}
